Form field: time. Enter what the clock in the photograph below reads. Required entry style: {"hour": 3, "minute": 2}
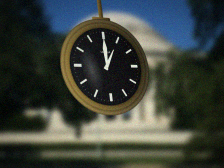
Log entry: {"hour": 1, "minute": 0}
